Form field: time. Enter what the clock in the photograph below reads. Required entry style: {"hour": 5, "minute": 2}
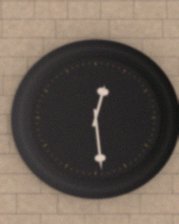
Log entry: {"hour": 12, "minute": 29}
